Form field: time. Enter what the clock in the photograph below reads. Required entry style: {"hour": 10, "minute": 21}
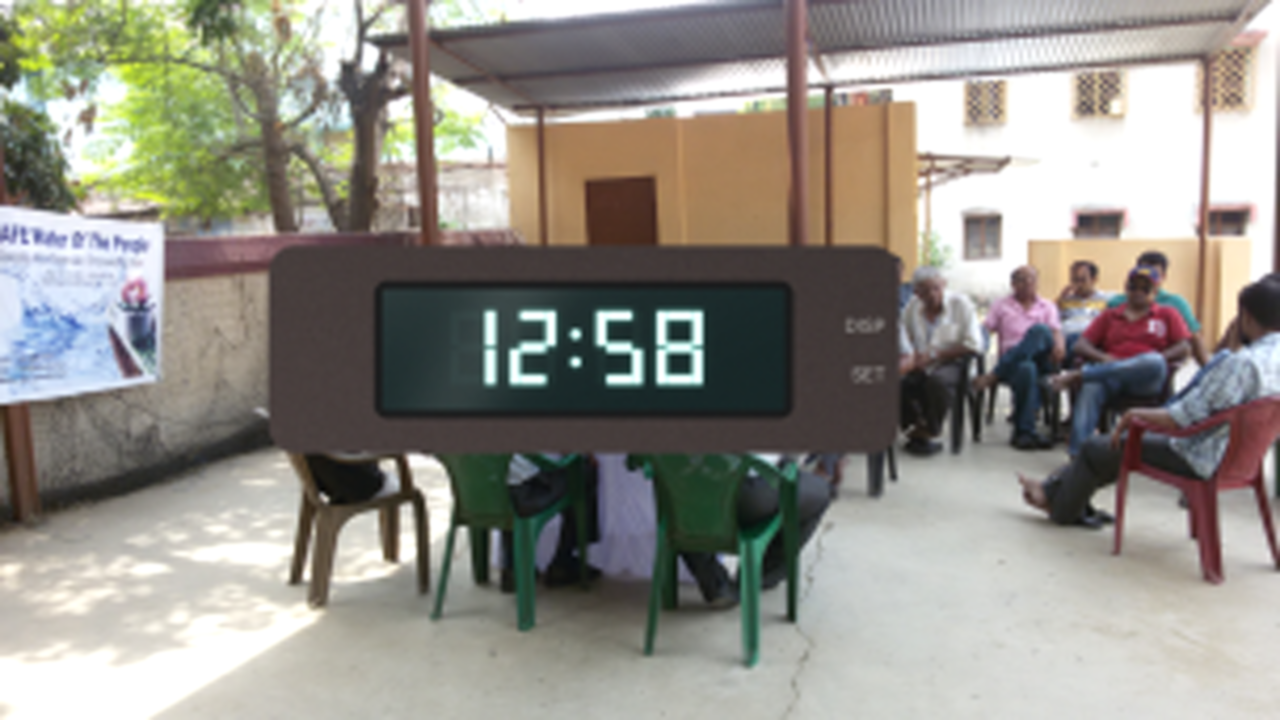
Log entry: {"hour": 12, "minute": 58}
